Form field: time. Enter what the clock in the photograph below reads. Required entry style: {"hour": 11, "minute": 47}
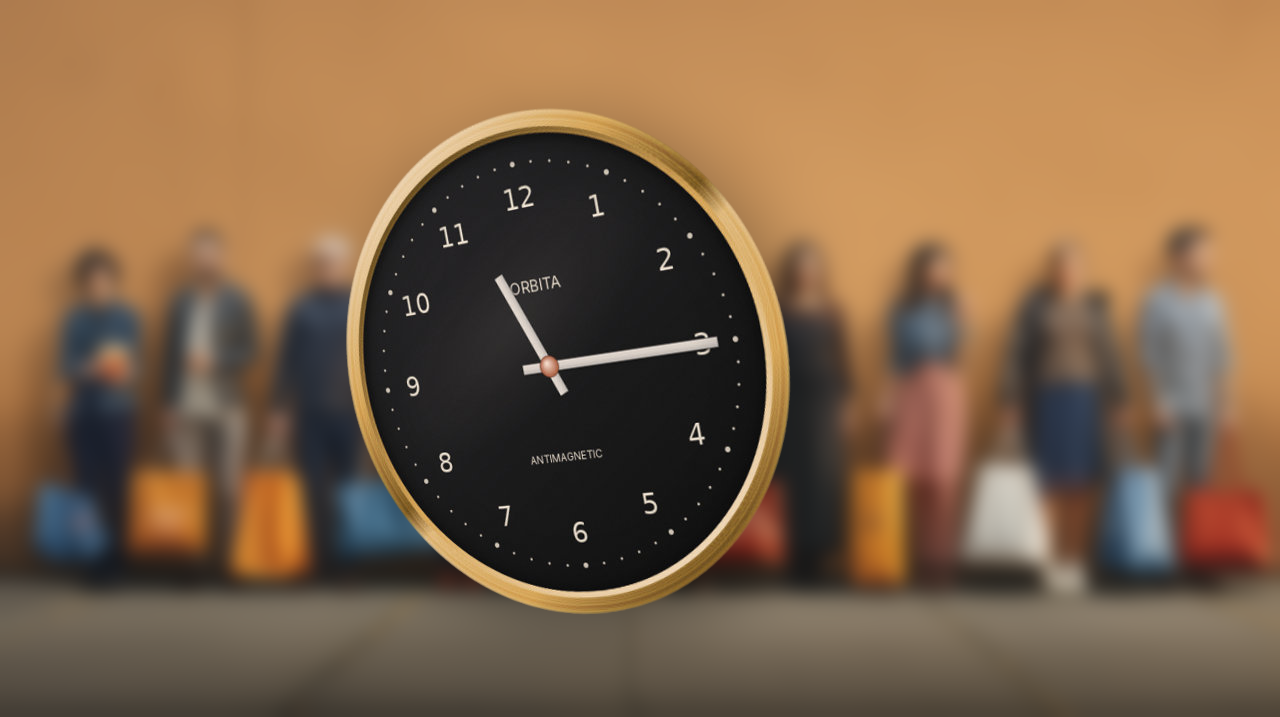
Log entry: {"hour": 11, "minute": 15}
